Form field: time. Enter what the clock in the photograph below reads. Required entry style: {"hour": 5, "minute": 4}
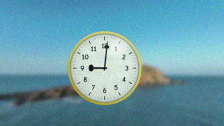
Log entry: {"hour": 9, "minute": 1}
